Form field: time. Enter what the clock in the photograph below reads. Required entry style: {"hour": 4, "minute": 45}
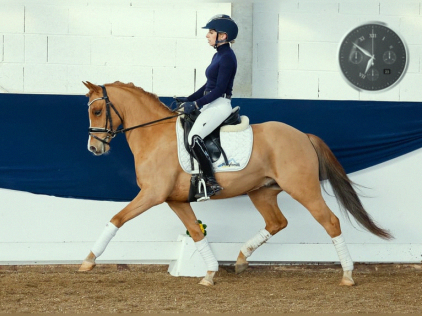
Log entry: {"hour": 6, "minute": 51}
